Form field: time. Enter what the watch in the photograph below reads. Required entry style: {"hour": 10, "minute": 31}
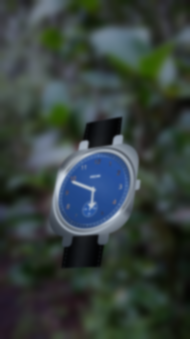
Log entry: {"hour": 5, "minute": 49}
